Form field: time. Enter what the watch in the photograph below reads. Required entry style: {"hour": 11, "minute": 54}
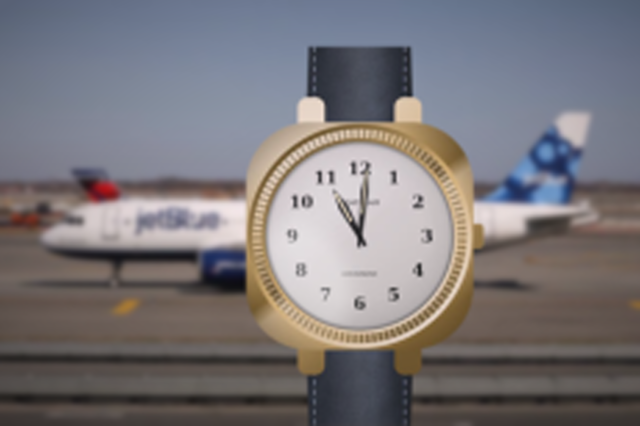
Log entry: {"hour": 11, "minute": 1}
